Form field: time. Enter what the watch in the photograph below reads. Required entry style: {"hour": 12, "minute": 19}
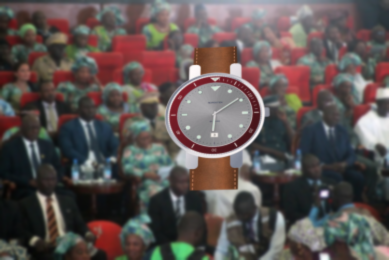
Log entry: {"hour": 6, "minute": 9}
